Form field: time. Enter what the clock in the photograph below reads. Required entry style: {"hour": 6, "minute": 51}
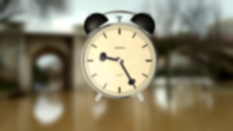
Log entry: {"hour": 9, "minute": 25}
